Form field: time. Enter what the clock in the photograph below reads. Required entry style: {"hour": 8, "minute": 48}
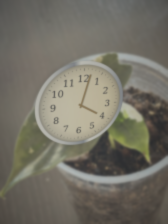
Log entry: {"hour": 4, "minute": 2}
